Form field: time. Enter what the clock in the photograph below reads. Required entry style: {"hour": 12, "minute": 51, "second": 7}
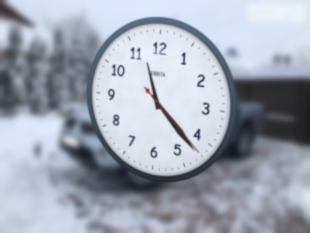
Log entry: {"hour": 11, "minute": 22, "second": 22}
